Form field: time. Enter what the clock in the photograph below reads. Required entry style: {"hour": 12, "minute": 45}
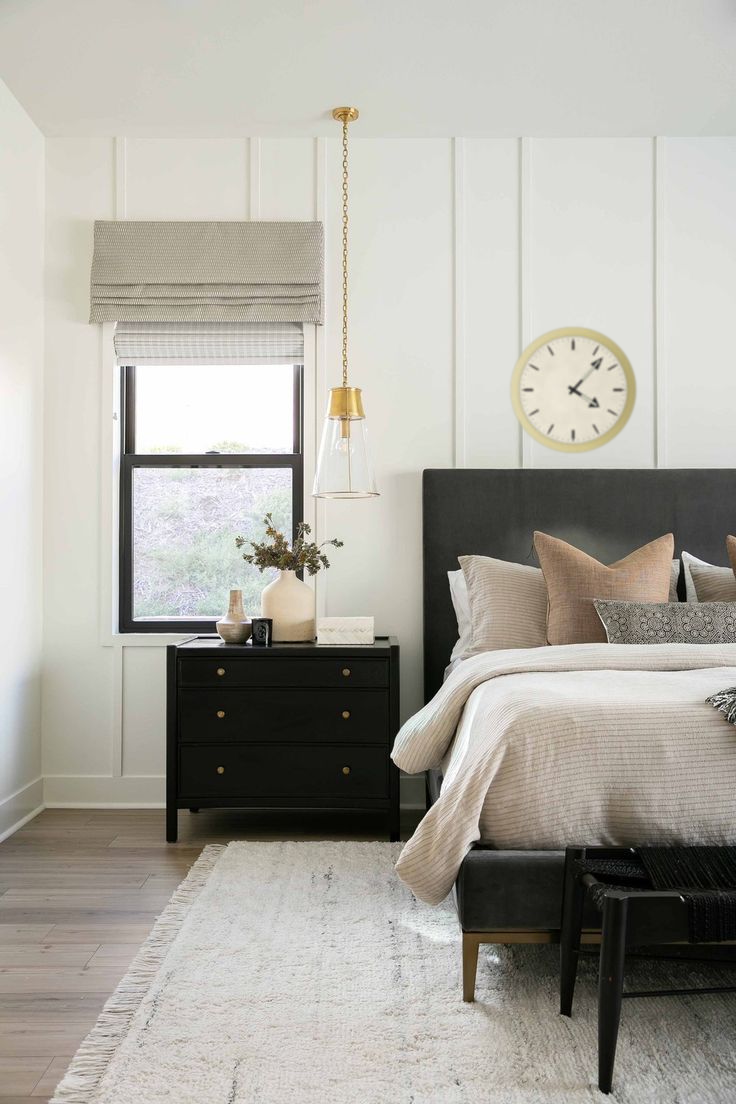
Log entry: {"hour": 4, "minute": 7}
